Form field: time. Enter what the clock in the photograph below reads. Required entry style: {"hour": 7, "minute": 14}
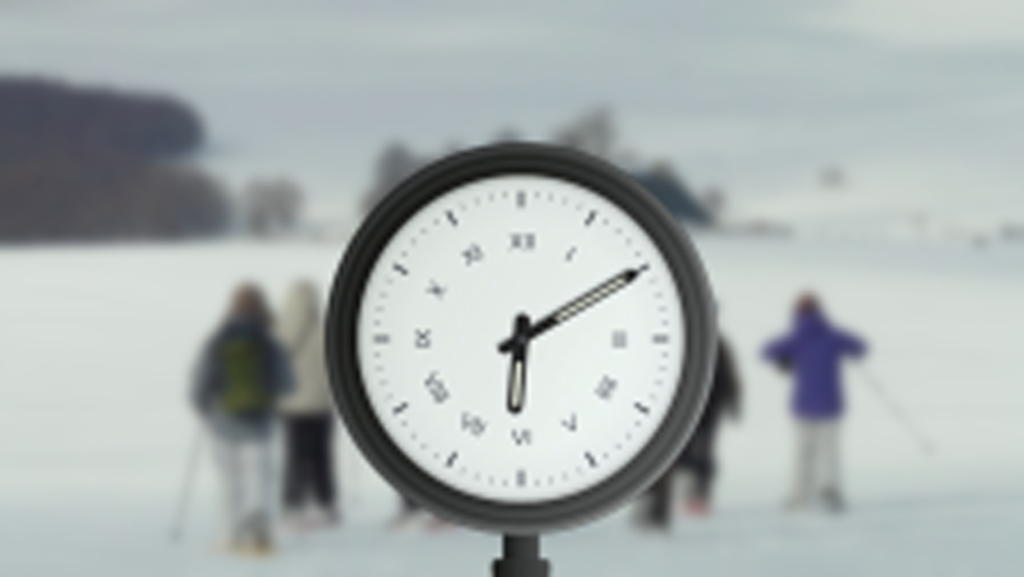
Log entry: {"hour": 6, "minute": 10}
